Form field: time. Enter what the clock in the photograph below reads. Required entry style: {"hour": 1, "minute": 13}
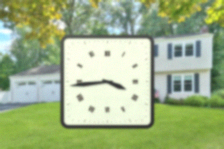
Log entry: {"hour": 3, "minute": 44}
